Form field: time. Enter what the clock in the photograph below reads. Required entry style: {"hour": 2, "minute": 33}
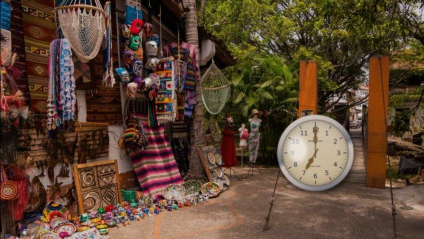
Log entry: {"hour": 7, "minute": 0}
